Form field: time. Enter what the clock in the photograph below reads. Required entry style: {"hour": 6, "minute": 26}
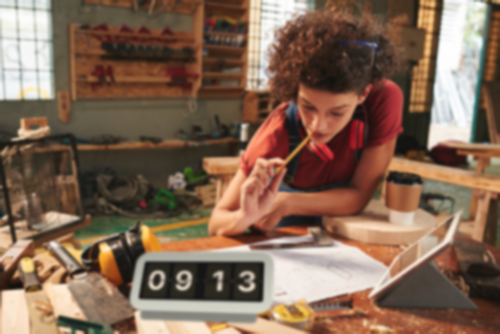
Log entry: {"hour": 9, "minute": 13}
